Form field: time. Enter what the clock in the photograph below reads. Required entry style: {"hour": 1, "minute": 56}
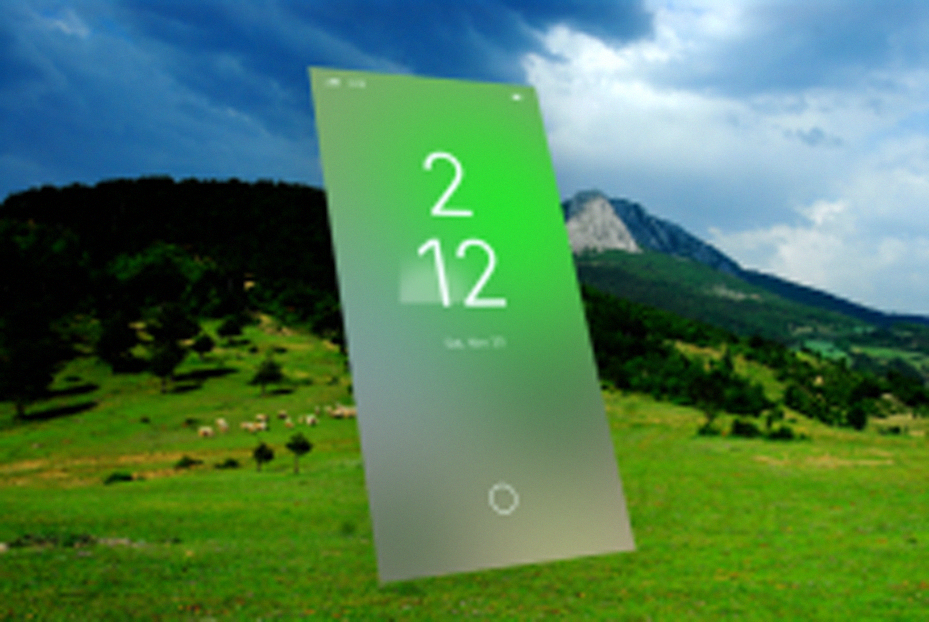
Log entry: {"hour": 2, "minute": 12}
